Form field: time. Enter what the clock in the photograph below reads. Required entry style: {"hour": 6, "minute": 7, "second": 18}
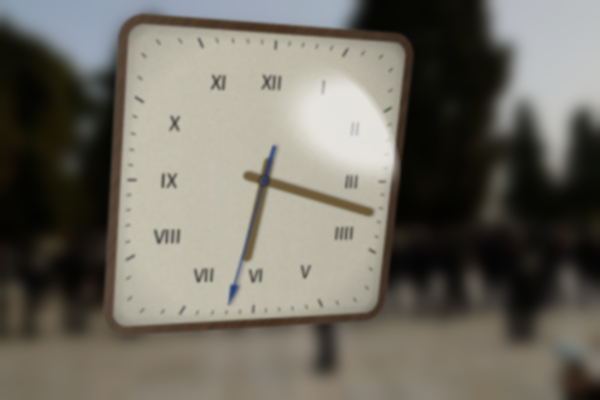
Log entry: {"hour": 6, "minute": 17, "second": 32}
